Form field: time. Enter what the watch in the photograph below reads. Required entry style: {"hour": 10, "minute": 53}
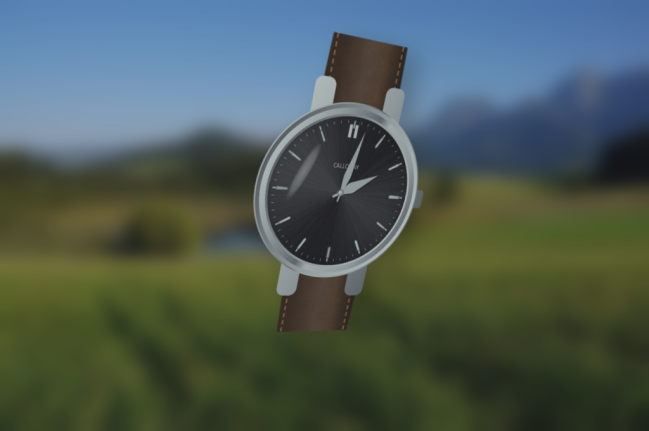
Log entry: {"hour": 2, "minute": 2}
